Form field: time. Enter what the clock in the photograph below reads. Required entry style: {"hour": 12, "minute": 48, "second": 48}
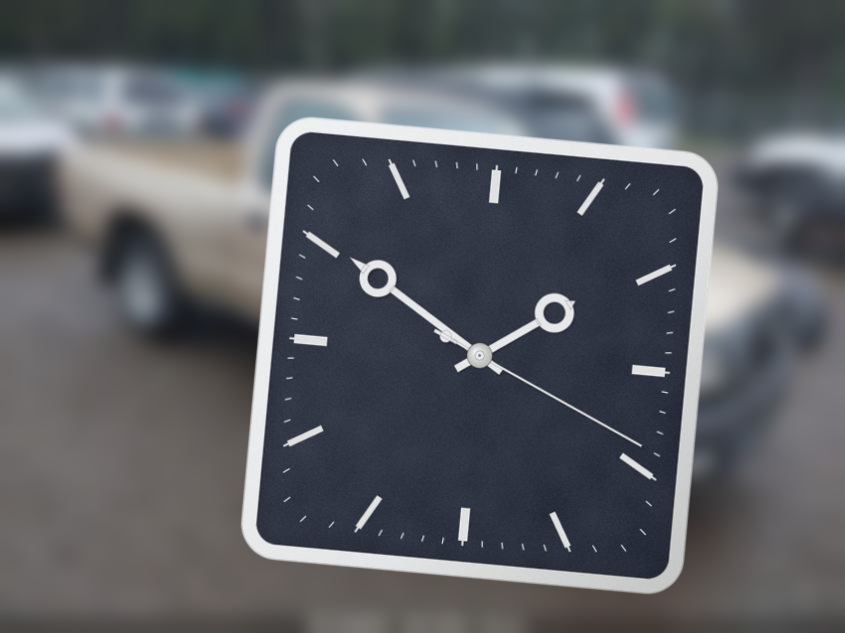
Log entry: {"hour": 1, "minute": 50, "second": 19}
